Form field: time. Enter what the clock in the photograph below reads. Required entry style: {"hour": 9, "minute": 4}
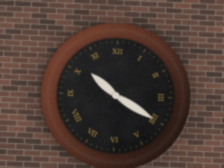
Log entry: {"hour": 10, "minute": 20}
